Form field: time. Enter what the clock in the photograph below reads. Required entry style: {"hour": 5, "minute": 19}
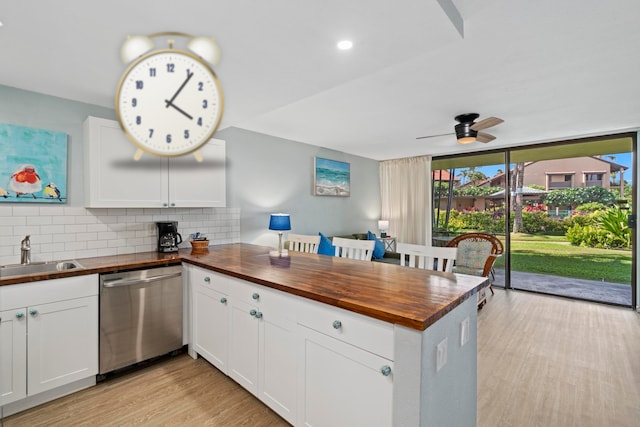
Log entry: {"hour": 4, "minute": 6}
